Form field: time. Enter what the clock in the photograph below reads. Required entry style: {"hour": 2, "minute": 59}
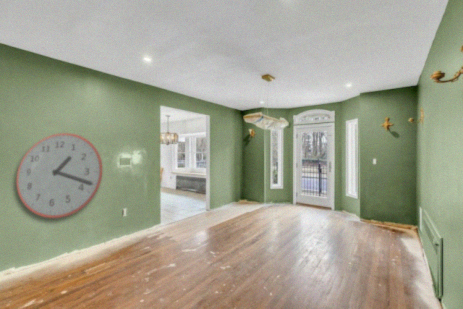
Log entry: {"hour": 1, "minute": 18}
